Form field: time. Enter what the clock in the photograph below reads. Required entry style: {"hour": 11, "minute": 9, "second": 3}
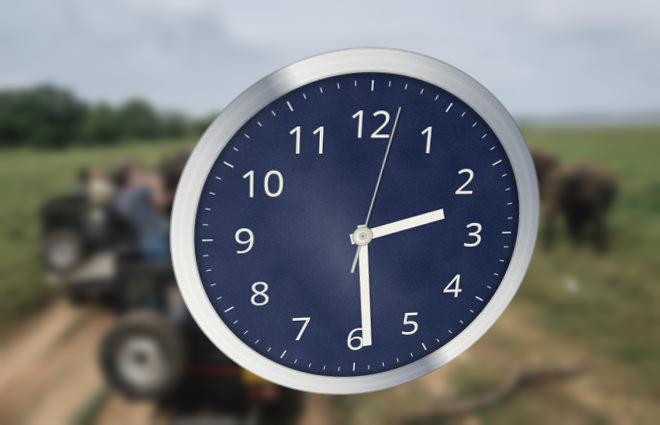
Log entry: {"hour": 2, "minute": 29, "second": 2}
